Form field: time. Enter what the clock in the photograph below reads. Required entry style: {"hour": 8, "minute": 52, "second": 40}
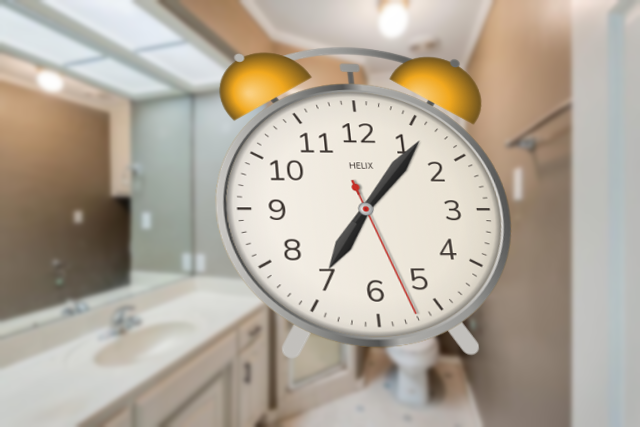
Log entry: {"hour": 7, "minute": 6, "second": 27}
